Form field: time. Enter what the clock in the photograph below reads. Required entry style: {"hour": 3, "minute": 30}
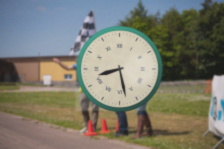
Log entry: {"hour": 8, "minute": 28}
